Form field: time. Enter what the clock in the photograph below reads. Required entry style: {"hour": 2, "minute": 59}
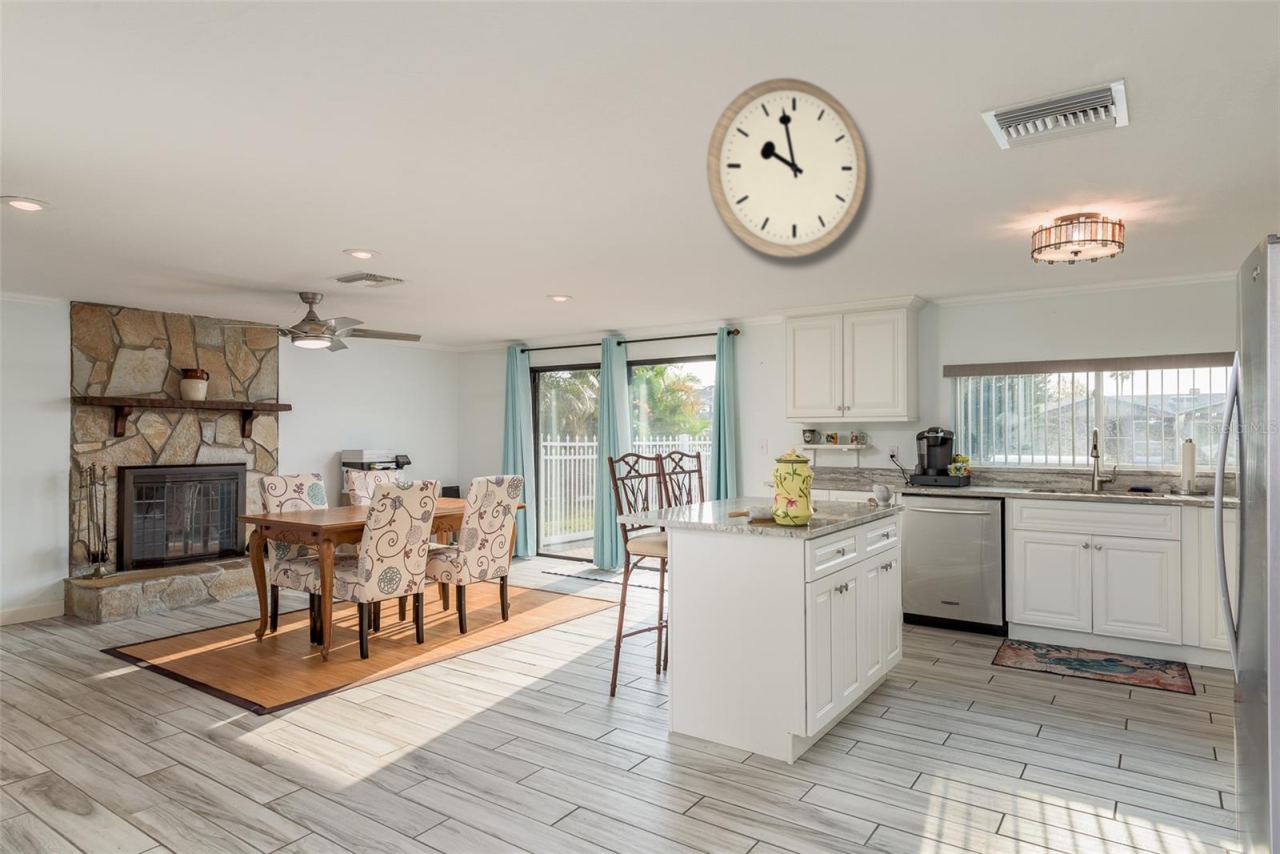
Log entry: {"hour": 9, "minute": 58}
